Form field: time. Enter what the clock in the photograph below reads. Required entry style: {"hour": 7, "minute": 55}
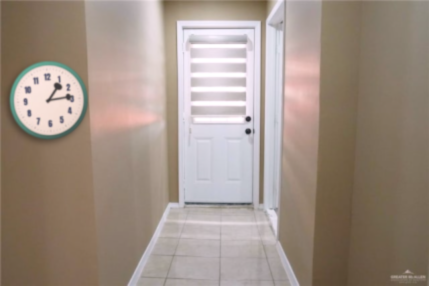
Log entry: {"hour": 1, "minute": 14}
